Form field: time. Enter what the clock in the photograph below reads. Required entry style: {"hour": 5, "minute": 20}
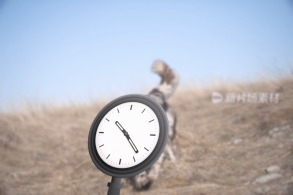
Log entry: {"hour": 10, "minute": 23}
